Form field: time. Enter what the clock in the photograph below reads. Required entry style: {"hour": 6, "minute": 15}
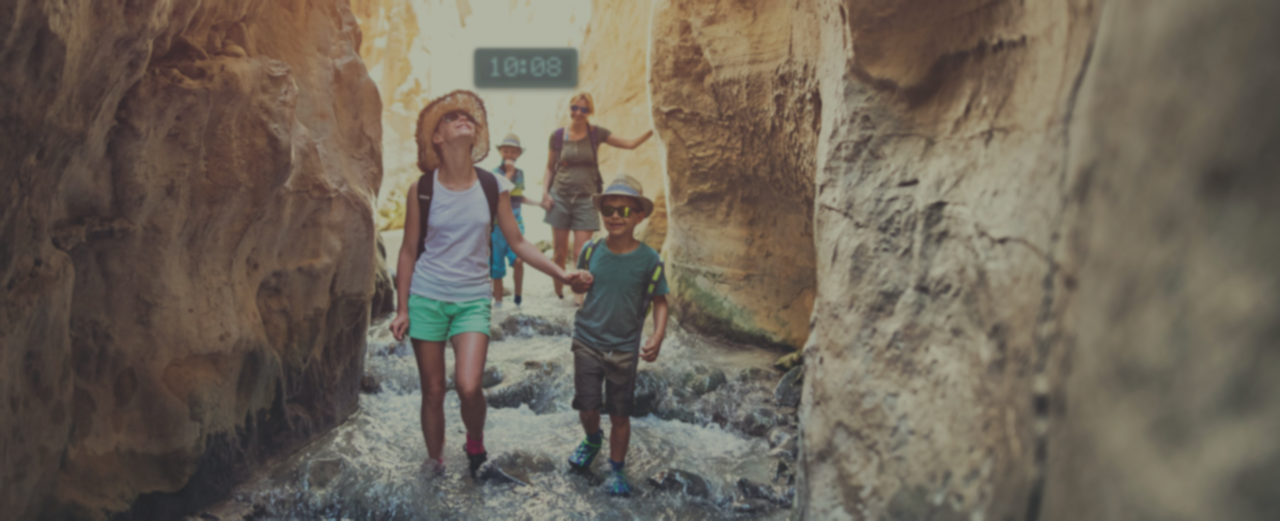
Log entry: {"hour": 10, "minute": 8}
